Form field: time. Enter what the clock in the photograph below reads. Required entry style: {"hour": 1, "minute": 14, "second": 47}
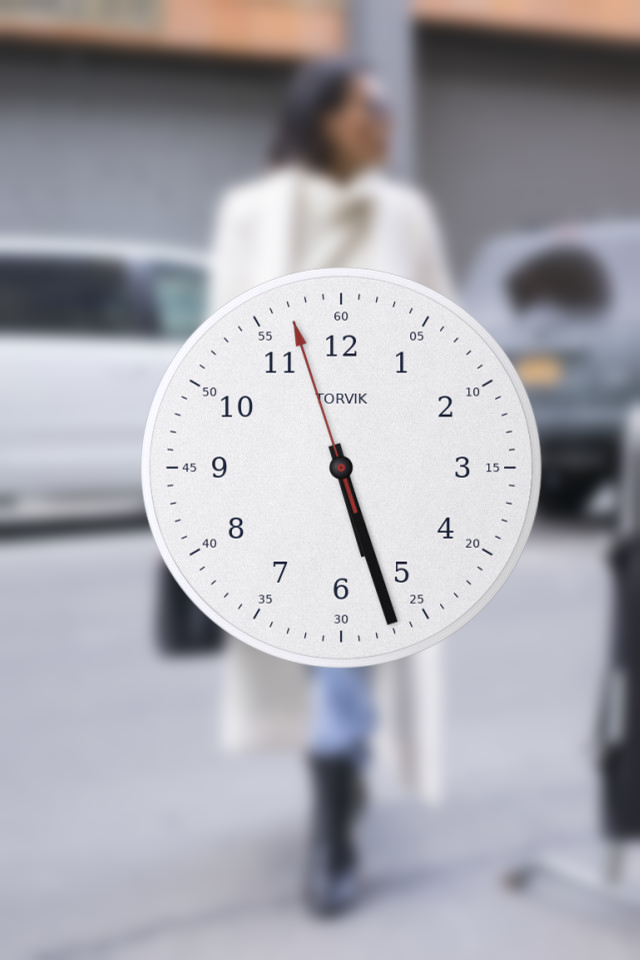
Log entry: {"hour": 5, "minute": 26, "second": 57}
